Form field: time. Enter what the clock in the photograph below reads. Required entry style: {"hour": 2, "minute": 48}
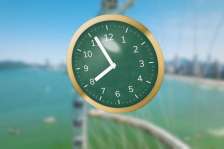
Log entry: {"hour": 7, "minute": 56}
